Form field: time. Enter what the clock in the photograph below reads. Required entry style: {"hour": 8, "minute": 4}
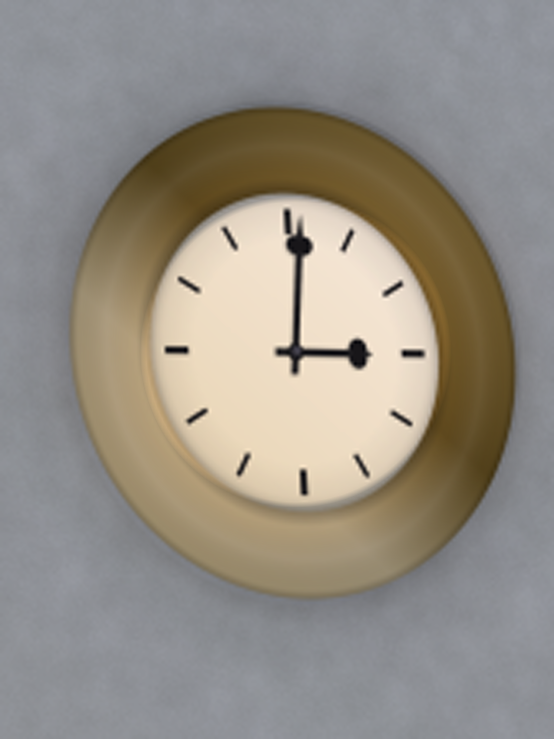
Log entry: {"hour": 3, "minute": 1}
